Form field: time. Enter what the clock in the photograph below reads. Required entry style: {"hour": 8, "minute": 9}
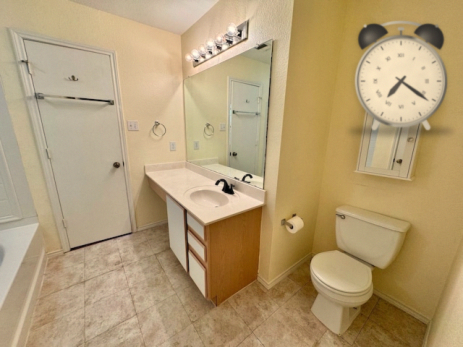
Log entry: {"hour": 7, "minute": 21}
